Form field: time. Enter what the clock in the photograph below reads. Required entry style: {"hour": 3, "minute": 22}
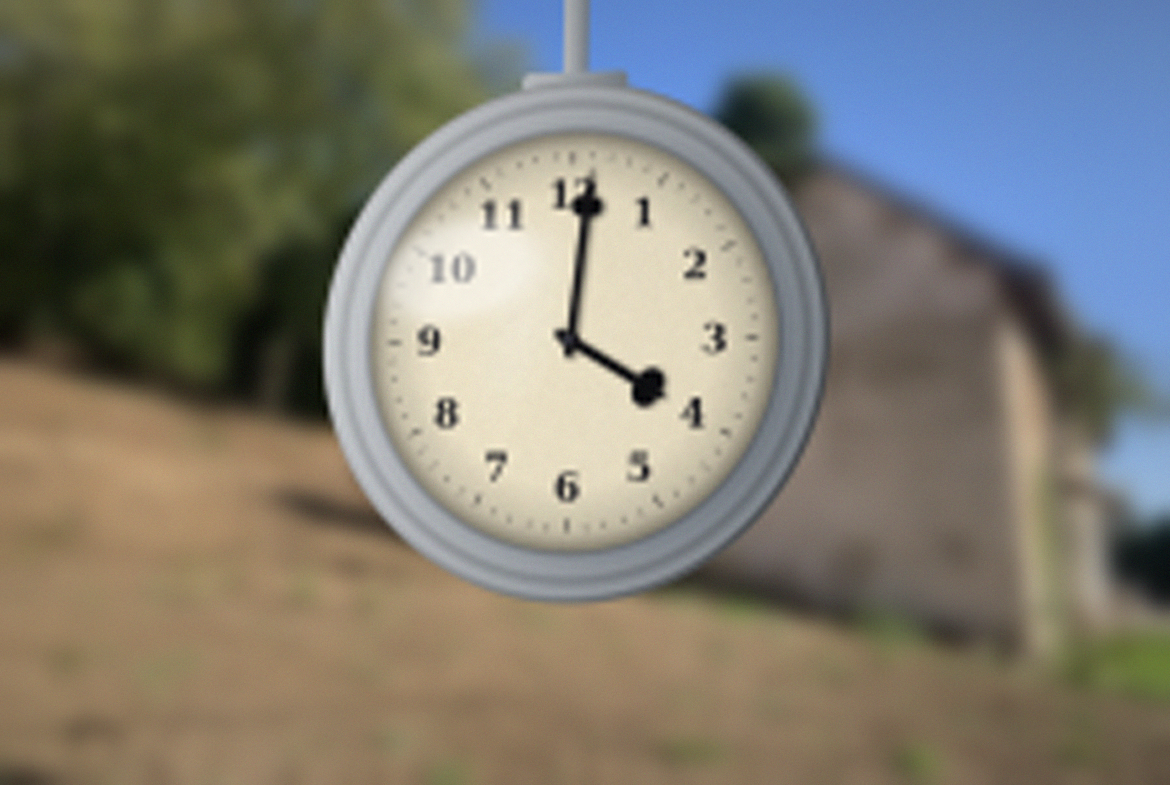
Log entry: {"hour": 4, "minute": 1}
